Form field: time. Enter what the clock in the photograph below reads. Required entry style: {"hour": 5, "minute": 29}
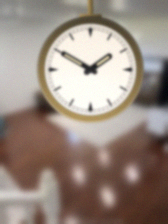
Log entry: {"hour": 1, "minute": 50}
